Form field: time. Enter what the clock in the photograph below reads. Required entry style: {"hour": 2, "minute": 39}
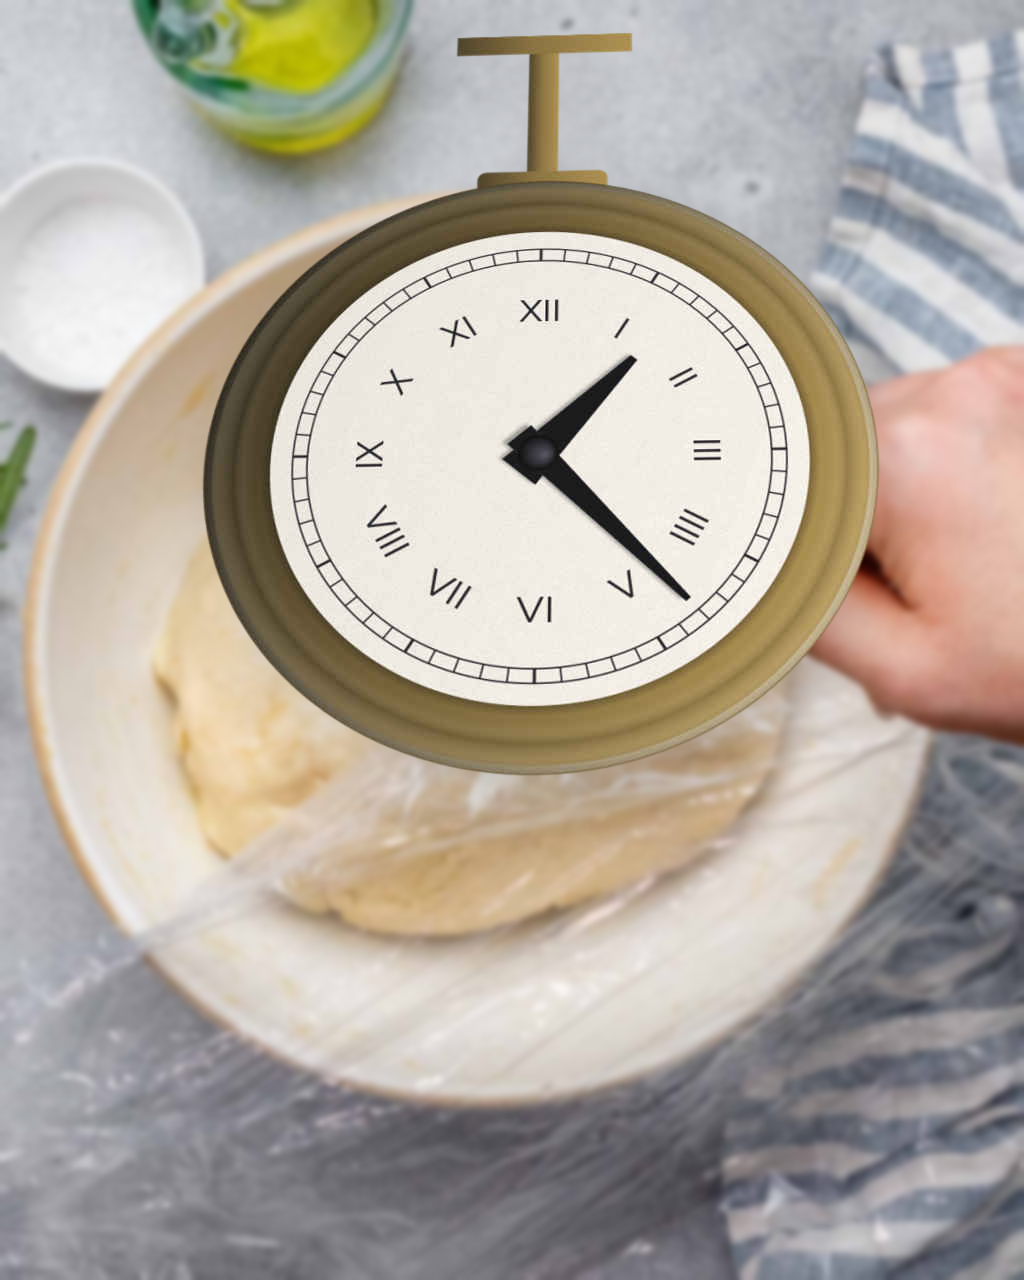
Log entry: {"hour": 1, "minute": 23}
